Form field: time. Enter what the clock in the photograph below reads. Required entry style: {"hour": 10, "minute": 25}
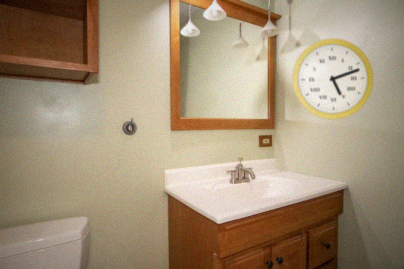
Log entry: {"hour": 5, "minute": 12}
